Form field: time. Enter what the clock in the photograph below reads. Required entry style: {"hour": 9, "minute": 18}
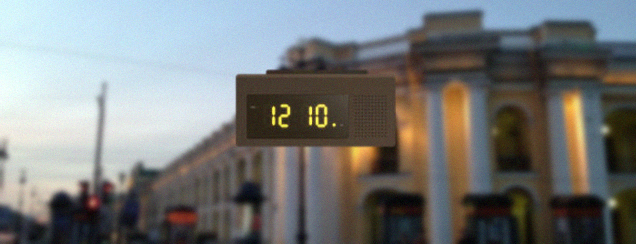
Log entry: {"hour": 12, "minute": 10}
